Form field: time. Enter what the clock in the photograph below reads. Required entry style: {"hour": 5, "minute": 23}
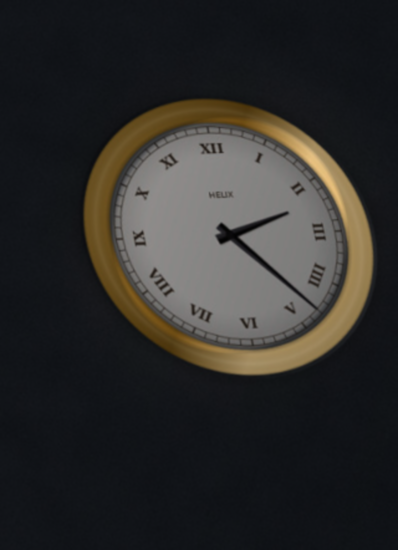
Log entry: {"hour": 2, "minute": 23}
